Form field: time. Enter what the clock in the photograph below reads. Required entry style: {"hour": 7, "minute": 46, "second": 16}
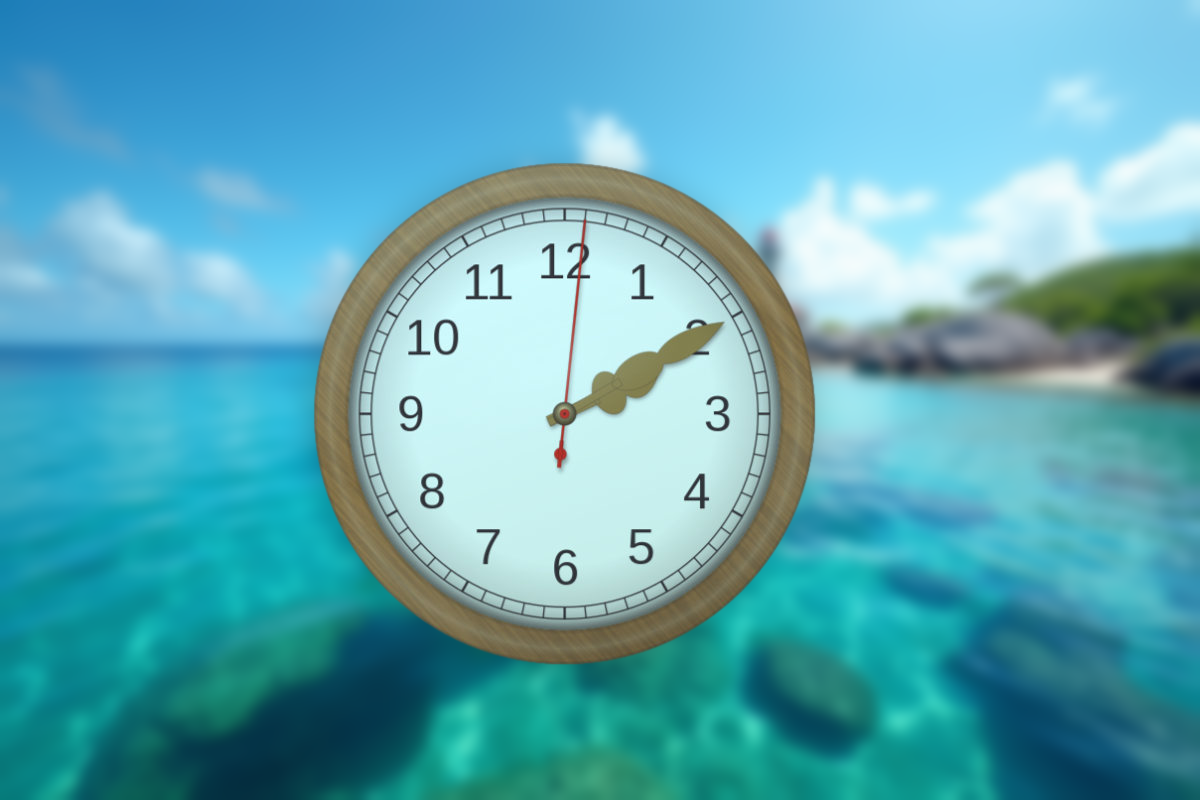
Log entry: {"hour": 2, "minute": 10, "second": 1}
